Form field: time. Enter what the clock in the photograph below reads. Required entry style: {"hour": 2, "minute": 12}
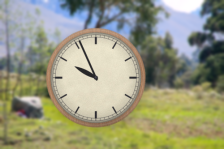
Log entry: {"hour": 9, "minute": 56}
